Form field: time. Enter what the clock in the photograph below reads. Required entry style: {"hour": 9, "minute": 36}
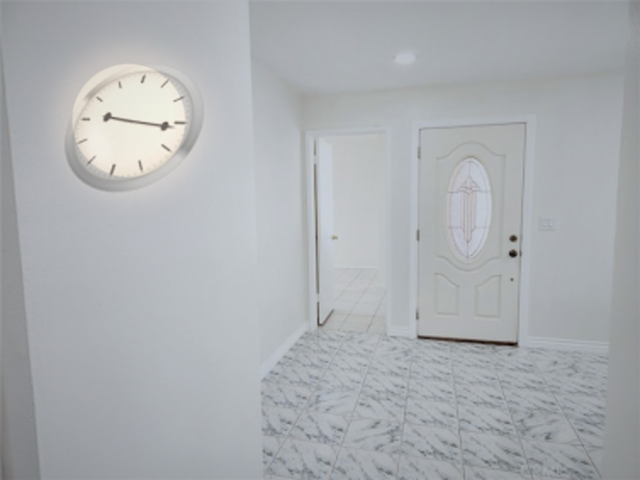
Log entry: {"hour": 9, "minute": 16}
